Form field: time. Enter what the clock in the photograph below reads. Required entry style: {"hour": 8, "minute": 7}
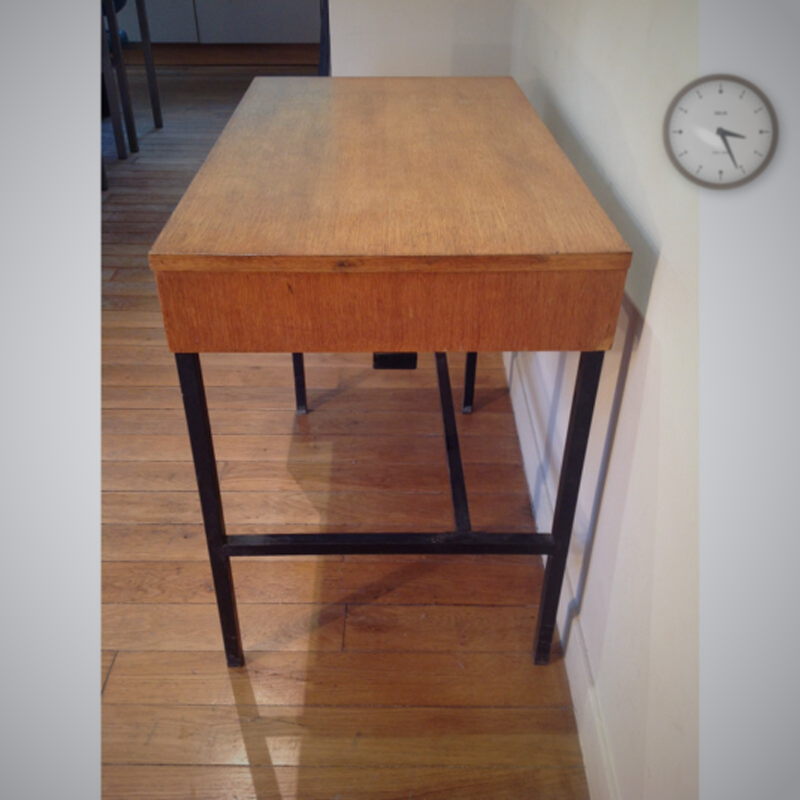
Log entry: {"hour": 3, "minute": 26}
